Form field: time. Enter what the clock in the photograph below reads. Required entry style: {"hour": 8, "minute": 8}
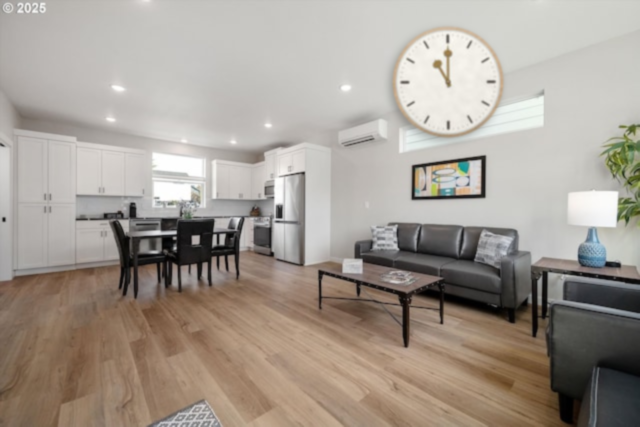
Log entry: {"hour": 11, "minute": 0}
